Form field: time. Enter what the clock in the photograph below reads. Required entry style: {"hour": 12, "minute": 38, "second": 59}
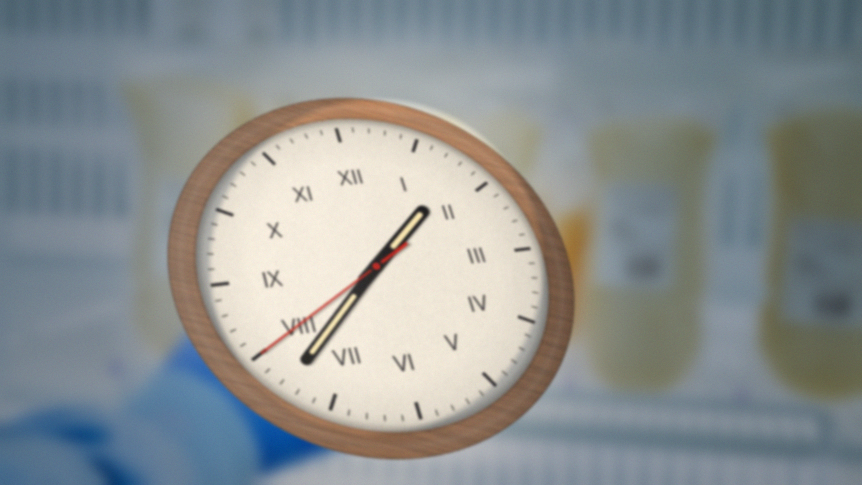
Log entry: {"hour": 1, "minute": 37, "second": 40}
